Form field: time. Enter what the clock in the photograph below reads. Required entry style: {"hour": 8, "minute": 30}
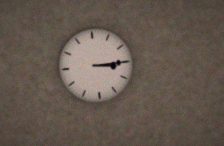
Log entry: {"hour": 3, "minute": 15}
